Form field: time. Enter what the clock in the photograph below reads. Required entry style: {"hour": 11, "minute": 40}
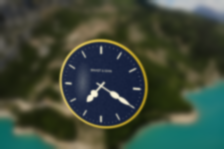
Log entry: {"hour": 7, "minute": 20}
